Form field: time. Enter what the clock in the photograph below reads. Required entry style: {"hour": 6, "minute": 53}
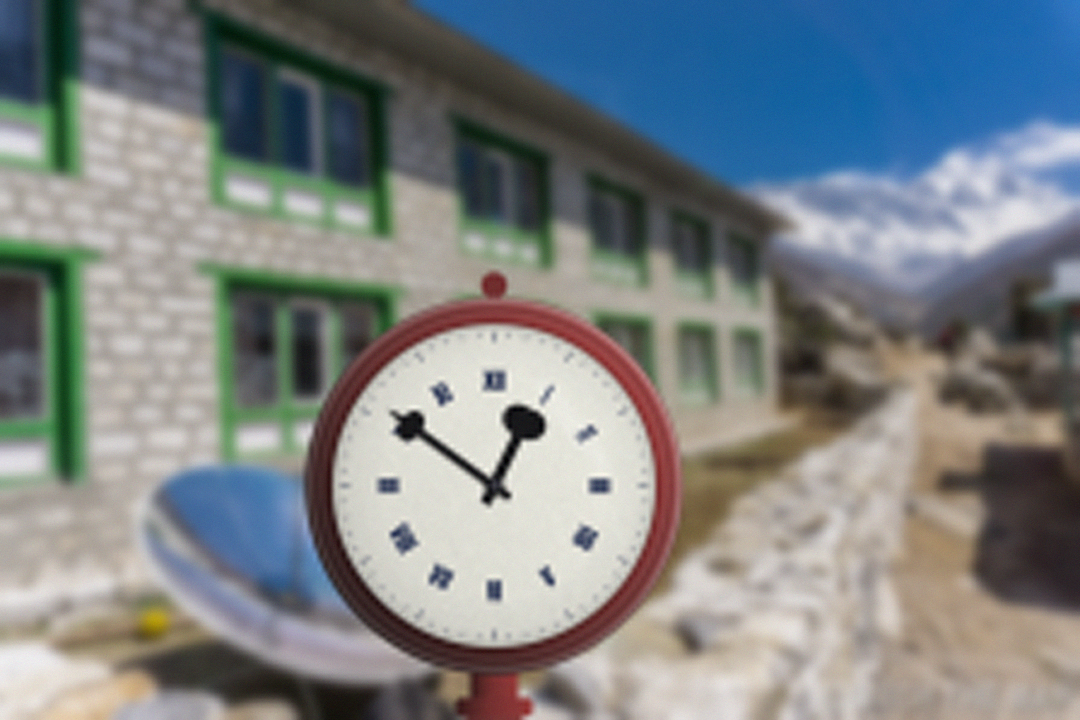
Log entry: {"hour": 12, "minute": 51}
